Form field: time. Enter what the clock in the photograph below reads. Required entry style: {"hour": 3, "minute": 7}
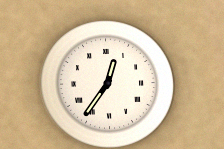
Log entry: {"hour": 12, "minute": 36}
